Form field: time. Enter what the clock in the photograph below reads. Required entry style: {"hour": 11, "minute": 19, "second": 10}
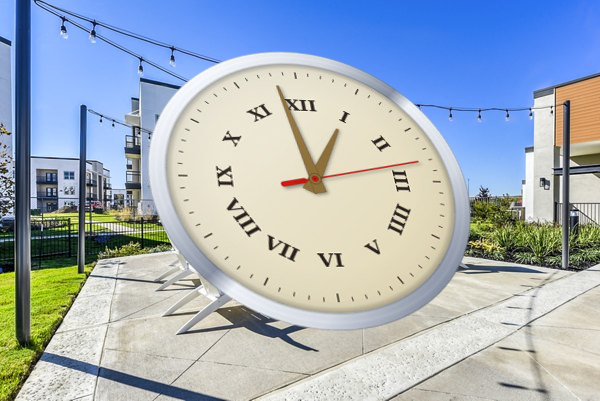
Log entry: {"hour": 12, "minute": 58, "second": 13}
